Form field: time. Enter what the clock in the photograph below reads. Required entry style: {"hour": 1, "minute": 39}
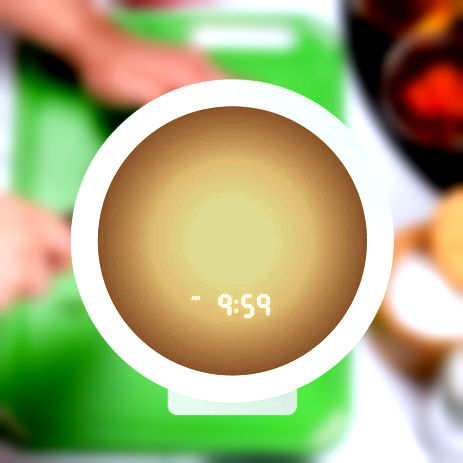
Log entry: {"hour": 9, "minute": 59}
